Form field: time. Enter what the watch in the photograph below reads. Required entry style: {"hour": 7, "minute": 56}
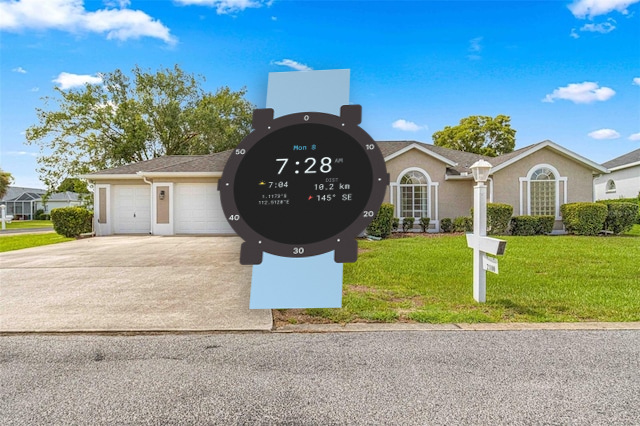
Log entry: {"hour": 7, "minute": 28}
